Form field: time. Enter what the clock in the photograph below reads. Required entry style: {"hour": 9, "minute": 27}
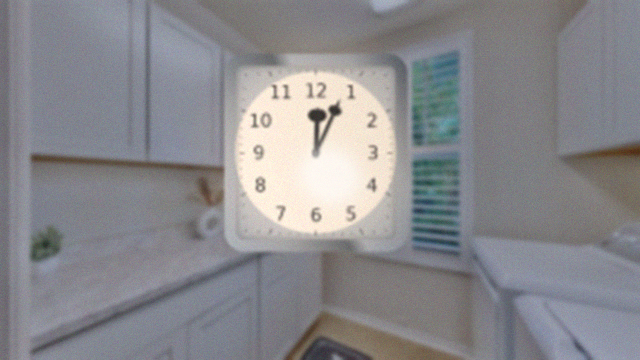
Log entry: {"hour": 12, "minute": 4}
